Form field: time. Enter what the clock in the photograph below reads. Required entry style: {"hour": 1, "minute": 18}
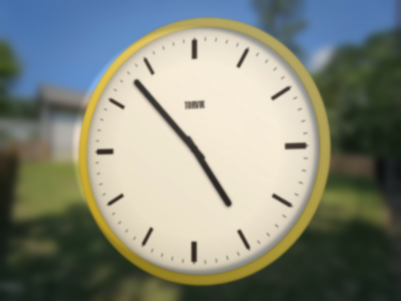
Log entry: {"hour": 4, "minute": 53}
